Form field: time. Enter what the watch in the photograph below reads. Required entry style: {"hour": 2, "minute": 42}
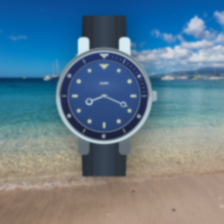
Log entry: {"hour": 8, "minute": 19}
